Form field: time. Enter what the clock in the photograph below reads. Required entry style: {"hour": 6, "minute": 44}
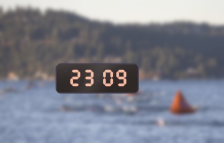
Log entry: {"hour": 23, "minute": 9}
